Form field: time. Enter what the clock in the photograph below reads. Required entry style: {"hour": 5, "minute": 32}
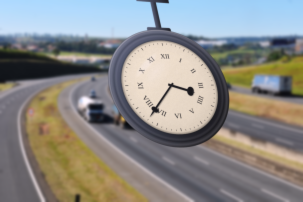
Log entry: {"hour": 3, "minute": 37}
